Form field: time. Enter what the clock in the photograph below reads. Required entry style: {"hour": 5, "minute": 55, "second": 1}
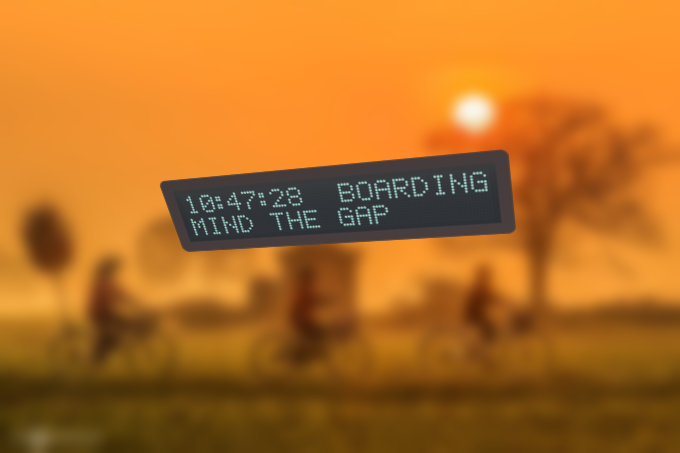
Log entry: {"hour": 10, "minute": 47, "second": 28}
